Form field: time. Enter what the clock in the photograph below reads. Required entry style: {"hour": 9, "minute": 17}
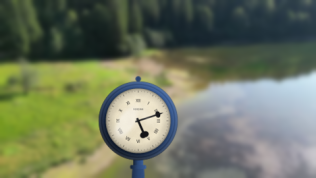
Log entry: {"hour": 5, "minute": 12}
